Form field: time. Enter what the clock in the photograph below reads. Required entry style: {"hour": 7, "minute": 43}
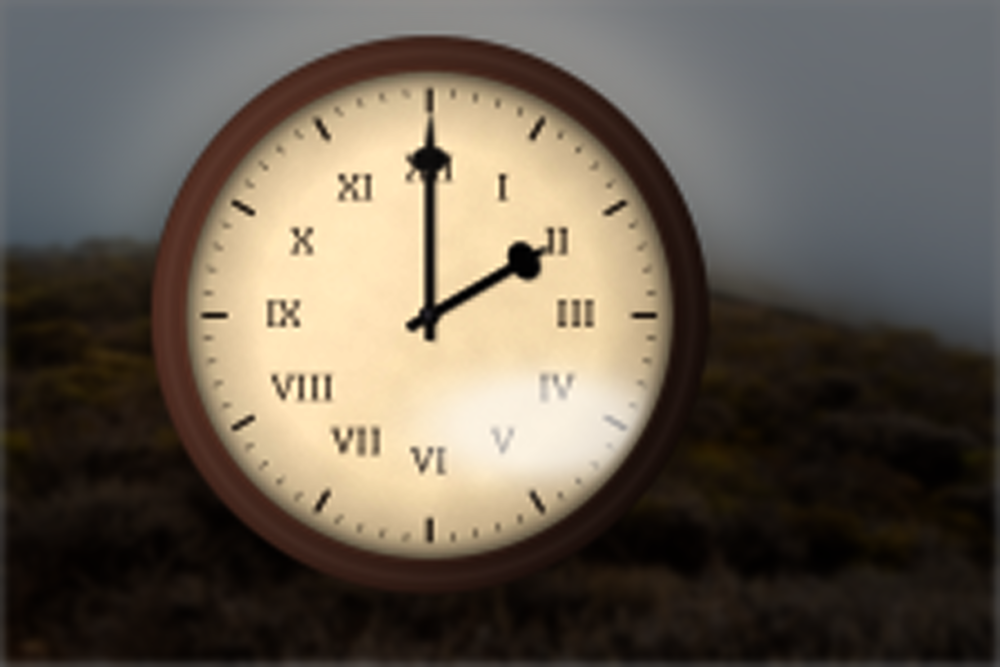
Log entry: {"hour": 2, "minute": 0}
